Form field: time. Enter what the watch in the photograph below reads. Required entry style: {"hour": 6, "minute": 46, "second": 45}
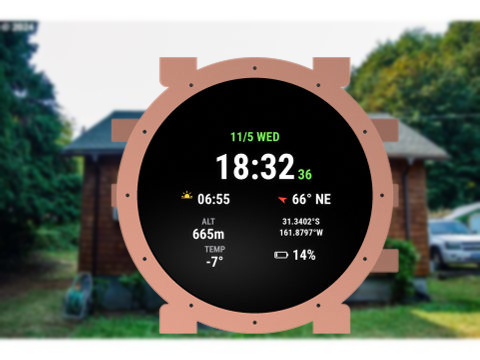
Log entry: {"hour": 18, "minute": 32, "second": 36}
